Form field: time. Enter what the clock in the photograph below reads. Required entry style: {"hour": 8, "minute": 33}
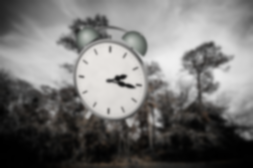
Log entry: {"hour": 2, "minute": 16}
